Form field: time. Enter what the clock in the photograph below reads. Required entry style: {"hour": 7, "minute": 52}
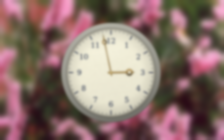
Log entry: {"hour": 2, "minute": 58}
